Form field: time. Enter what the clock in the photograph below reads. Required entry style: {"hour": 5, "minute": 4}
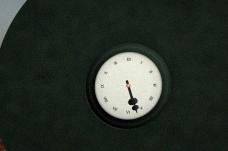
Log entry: {"hour": 5, "minute": 27}
